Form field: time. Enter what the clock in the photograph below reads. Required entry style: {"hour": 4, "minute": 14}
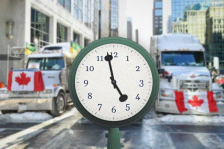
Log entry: {"hour": 4, "minute": 58}
